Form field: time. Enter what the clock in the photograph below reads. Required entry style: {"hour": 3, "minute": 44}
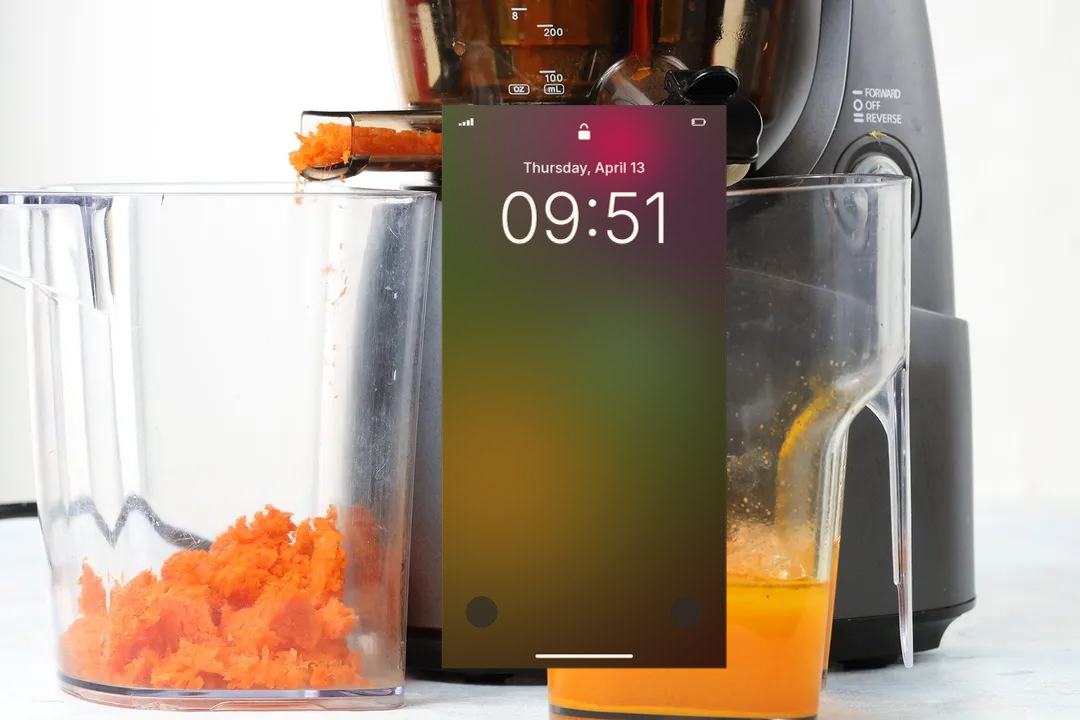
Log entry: {"hour": 9, "minute": 51}
